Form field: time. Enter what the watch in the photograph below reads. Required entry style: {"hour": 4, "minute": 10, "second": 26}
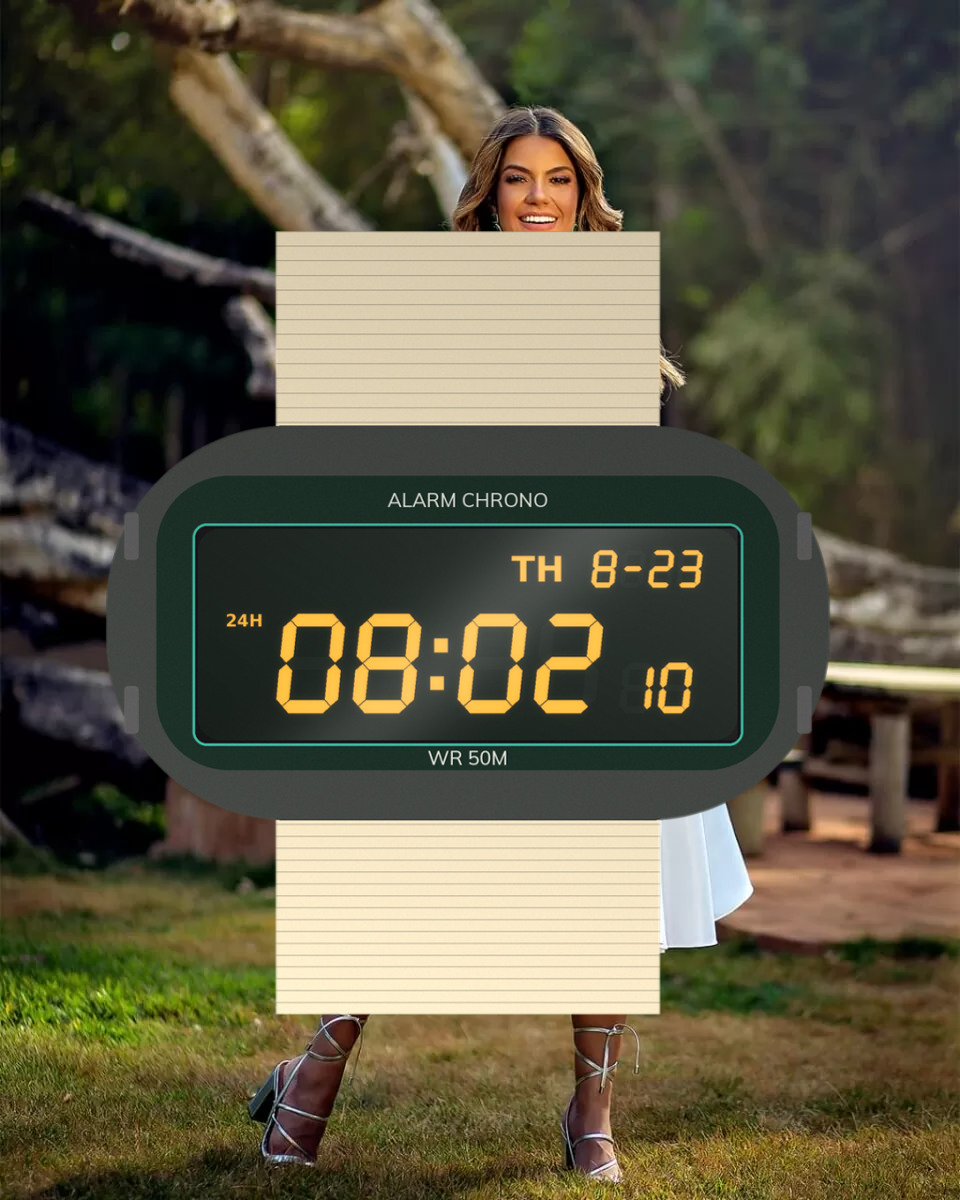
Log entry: {"hour": 8, "minute": 2, "second": 10}
